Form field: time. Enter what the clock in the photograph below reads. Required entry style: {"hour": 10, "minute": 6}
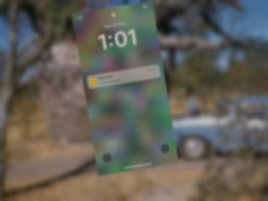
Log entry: {"hour": 1, "minute": 1}
